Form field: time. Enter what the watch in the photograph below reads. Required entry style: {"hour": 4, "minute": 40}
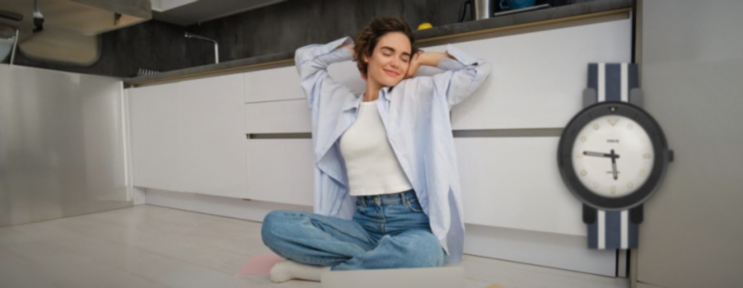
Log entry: {"hour": 5, "minute": 46}
